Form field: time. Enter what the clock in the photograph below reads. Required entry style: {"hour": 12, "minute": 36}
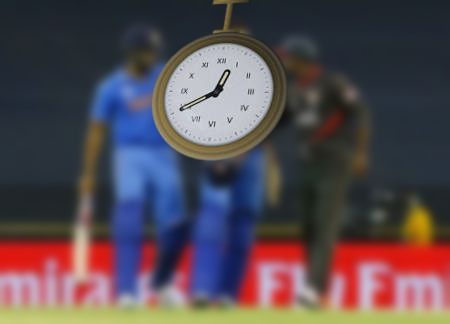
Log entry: {"hour": 12, "minute": 40}
